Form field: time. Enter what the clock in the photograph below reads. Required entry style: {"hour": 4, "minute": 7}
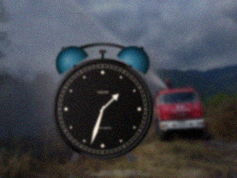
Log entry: {"hour": 1, "minute": 33}
